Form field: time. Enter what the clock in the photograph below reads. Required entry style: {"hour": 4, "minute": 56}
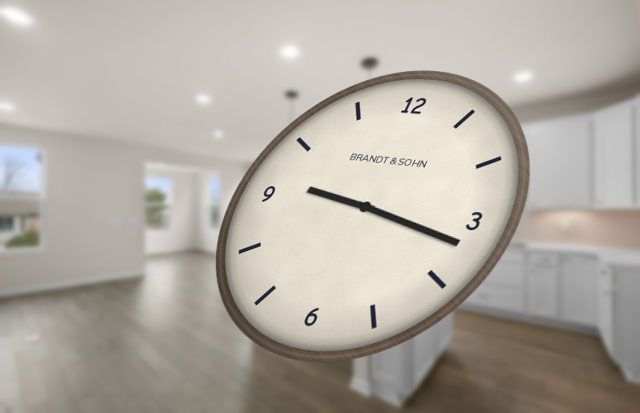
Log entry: {"hour": 9, "minute": 17}
